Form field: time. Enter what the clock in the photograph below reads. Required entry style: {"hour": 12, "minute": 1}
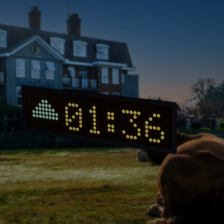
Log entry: {"hour": 1, "minute": 36}
